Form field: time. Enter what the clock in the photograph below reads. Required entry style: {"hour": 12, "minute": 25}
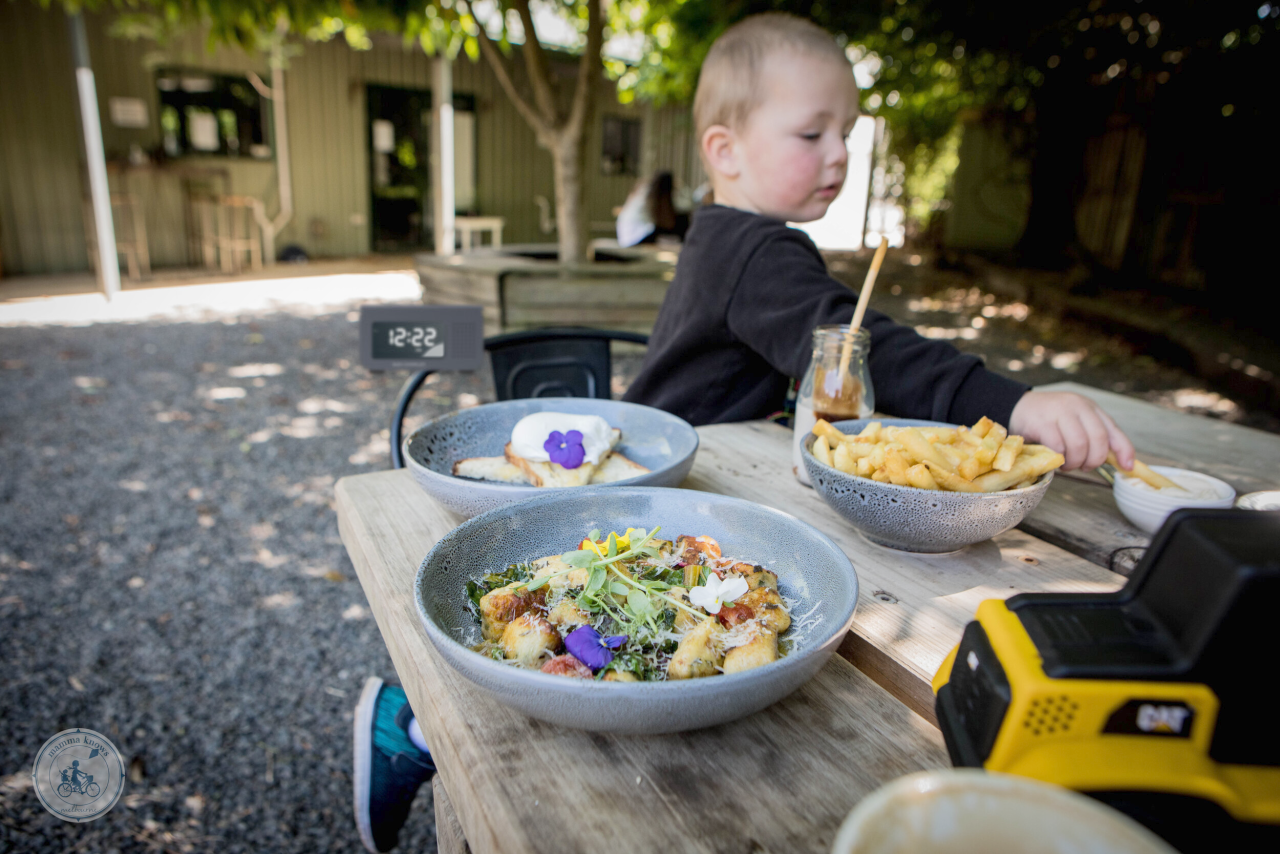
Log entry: {"hour": 12, "minute": 22}
